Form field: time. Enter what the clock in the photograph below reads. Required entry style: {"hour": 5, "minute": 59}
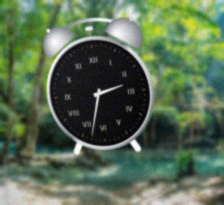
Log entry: {"hour": 2, "minute": 33}
